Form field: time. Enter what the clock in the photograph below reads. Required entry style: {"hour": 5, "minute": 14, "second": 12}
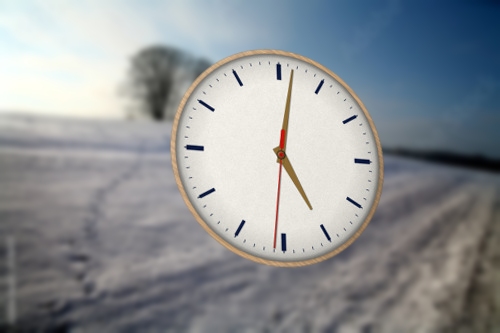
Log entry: {"hour": 5, "minute": 1, "second": 31}
